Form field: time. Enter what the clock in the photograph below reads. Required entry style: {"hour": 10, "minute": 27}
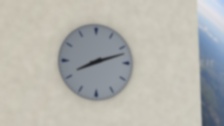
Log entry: {"hour": 8, "minute": 12}
